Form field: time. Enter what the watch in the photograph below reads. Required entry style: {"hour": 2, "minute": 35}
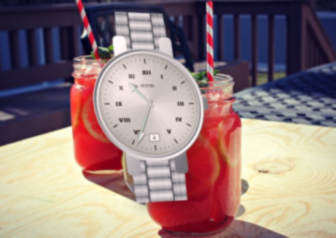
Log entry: {"hour": 10, "minute": 34}
